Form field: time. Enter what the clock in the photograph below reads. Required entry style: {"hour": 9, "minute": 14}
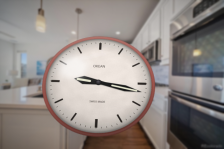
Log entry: {"hour": 9, "minute": 17}
